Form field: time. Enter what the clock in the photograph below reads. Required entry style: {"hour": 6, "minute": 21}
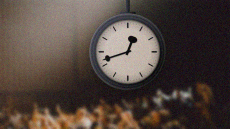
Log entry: {"hour": 12, "minute": 42}
